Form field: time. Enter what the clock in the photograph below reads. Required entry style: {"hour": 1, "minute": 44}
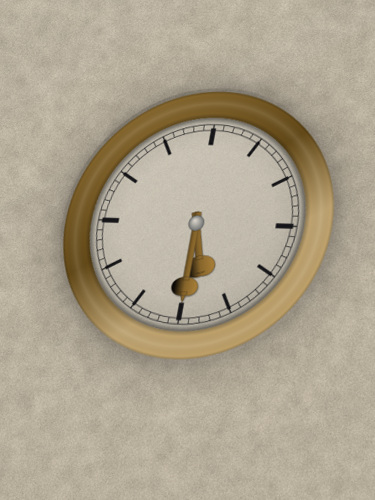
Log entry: {"hour": 5, "minute": 30}
